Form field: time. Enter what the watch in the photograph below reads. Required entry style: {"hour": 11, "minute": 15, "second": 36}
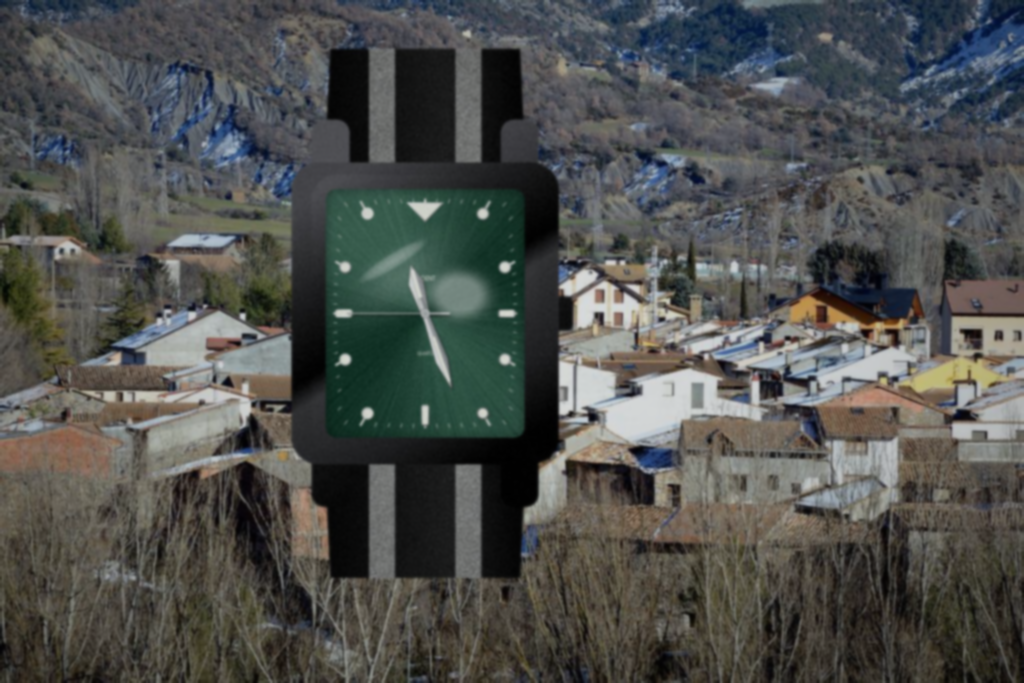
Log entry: {"hour": 11, "minute": 26, "second": 45}
